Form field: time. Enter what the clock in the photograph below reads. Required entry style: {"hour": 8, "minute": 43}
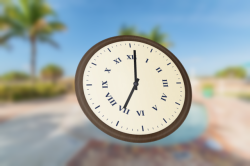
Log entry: {"hour": 7, "minute": 1}
